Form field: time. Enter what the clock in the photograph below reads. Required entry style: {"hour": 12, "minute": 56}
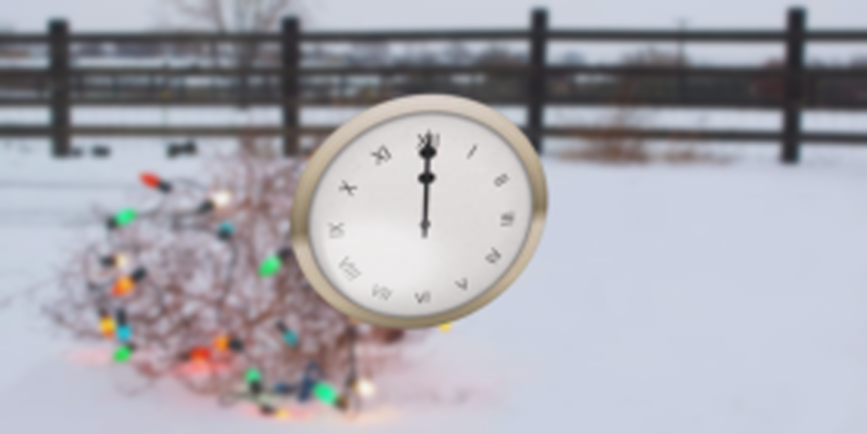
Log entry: {"hour": 12, "minute": 0}
